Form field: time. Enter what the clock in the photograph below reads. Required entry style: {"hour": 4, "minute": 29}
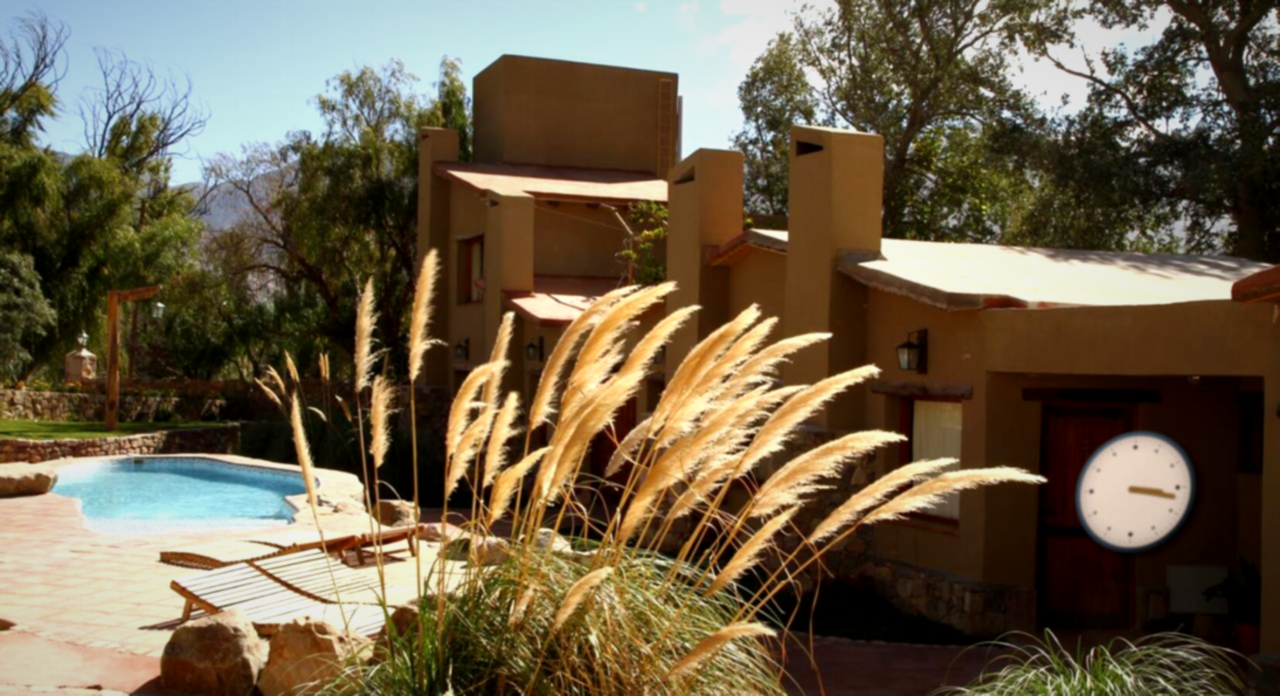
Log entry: {"hour": 3, "minute": 17}
